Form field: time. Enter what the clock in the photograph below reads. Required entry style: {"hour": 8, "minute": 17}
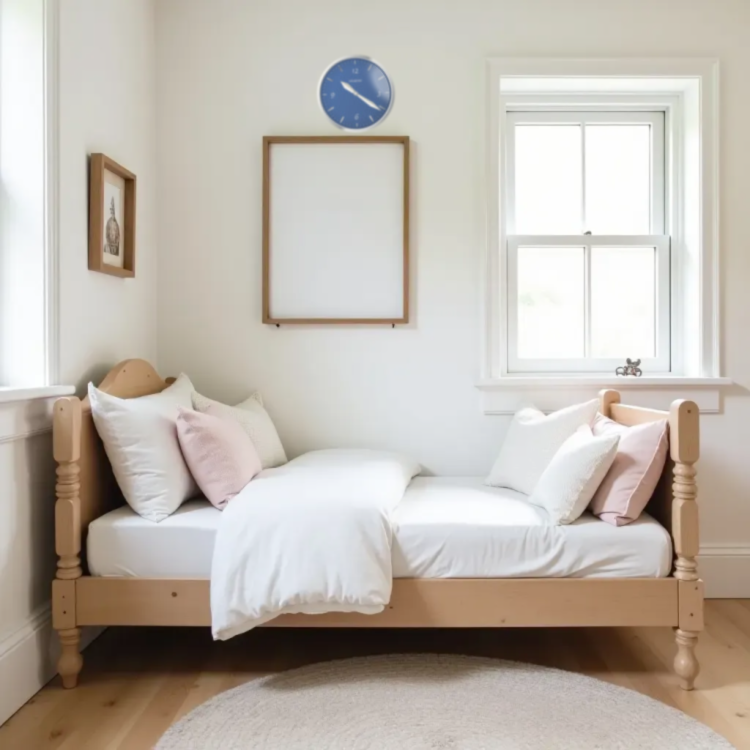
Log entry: {"hour": 10, "minute": 21}
